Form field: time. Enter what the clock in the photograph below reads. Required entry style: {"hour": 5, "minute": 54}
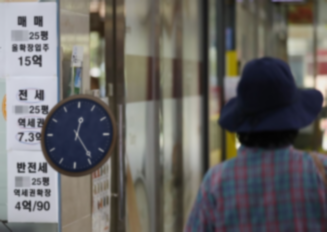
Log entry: {"hour": 12, "minute": 24}
